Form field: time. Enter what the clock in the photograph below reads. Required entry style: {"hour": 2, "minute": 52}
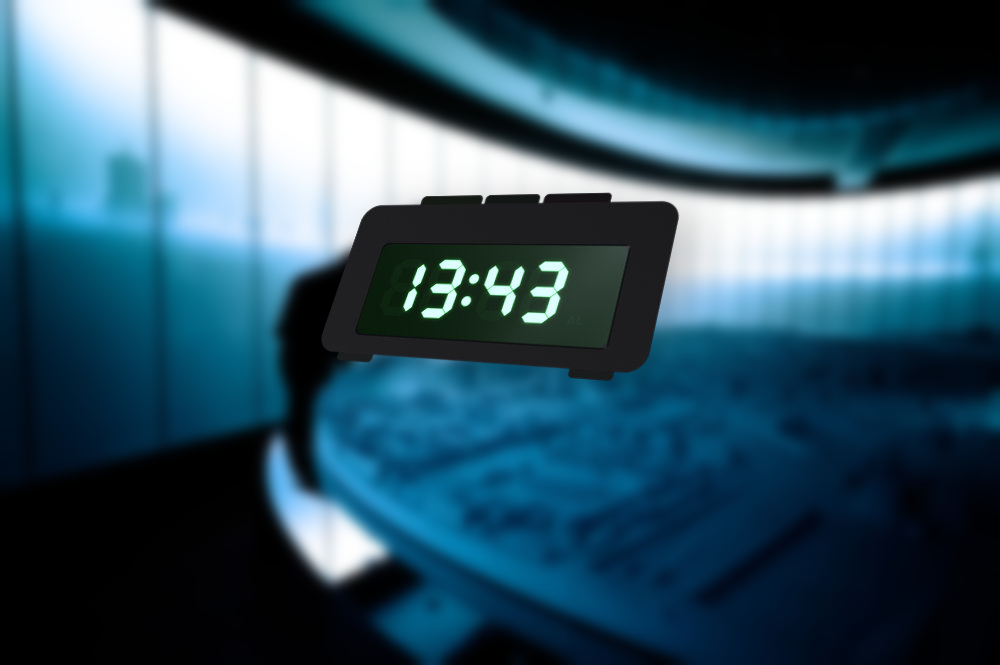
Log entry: {"hour": 13, "minute": 43}
